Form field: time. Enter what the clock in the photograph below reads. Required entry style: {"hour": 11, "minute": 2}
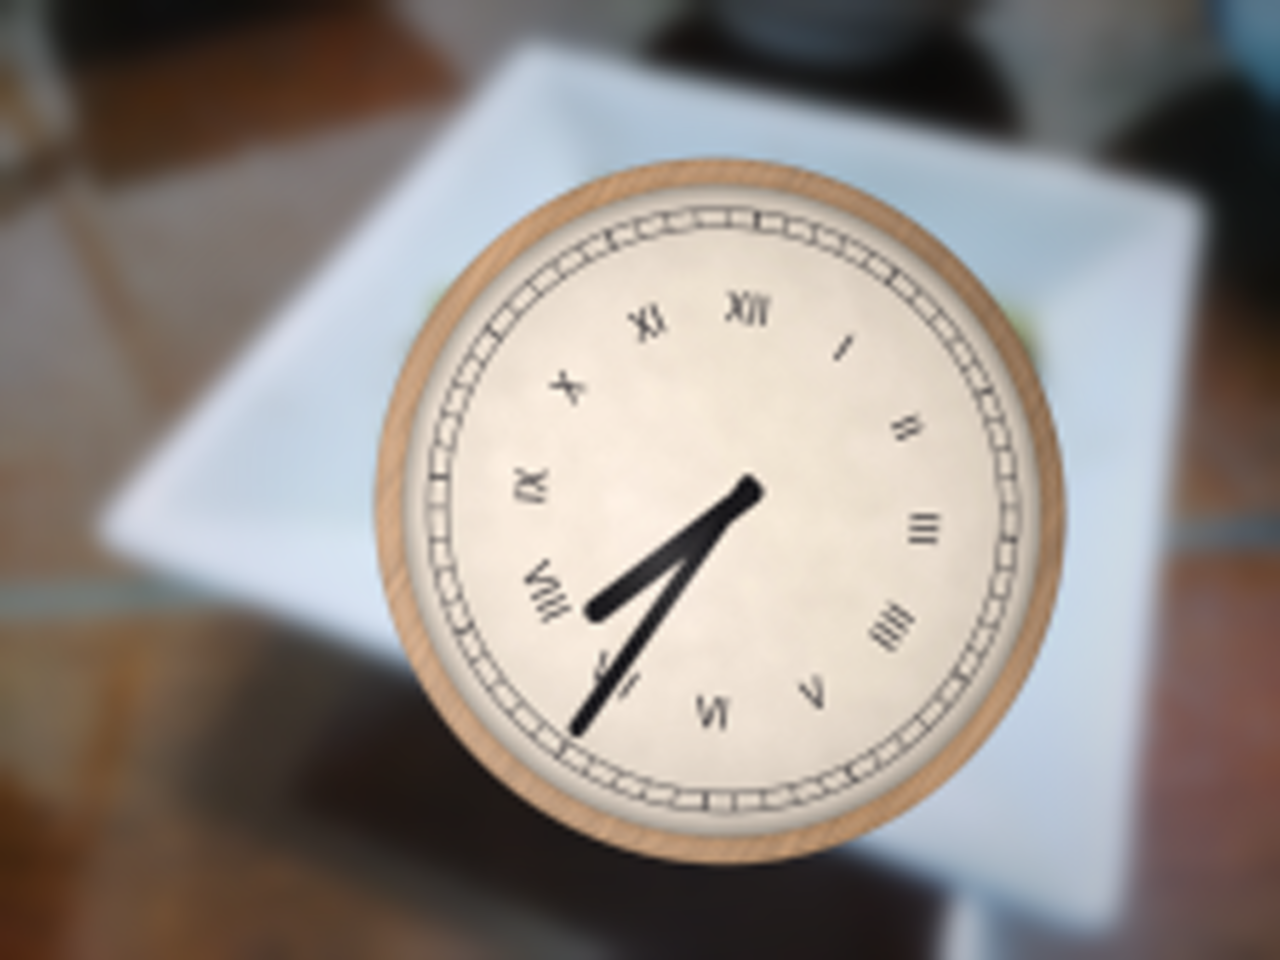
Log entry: {"hour": 7, "minute": 35}
